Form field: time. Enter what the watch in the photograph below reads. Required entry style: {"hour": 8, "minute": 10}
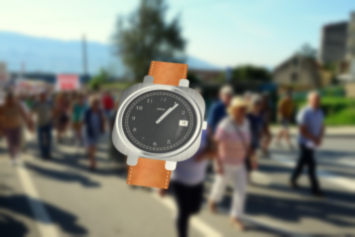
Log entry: {"hour": 1, "minute": 6}
